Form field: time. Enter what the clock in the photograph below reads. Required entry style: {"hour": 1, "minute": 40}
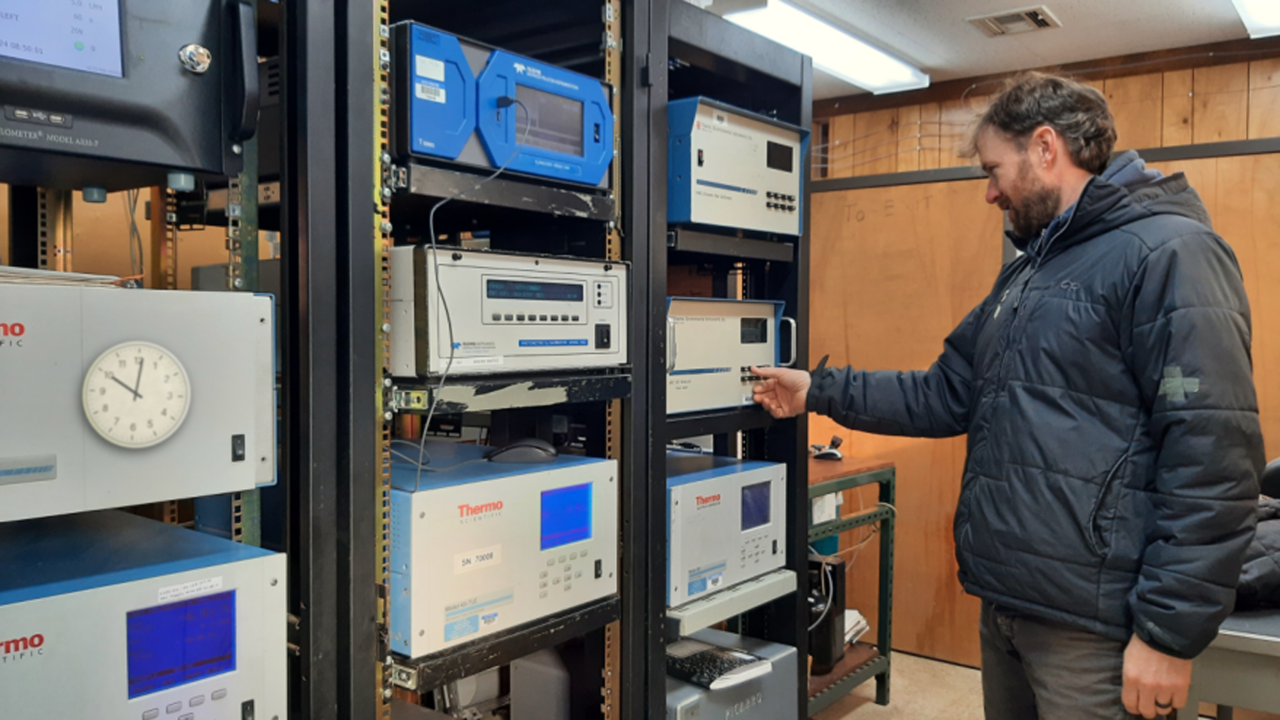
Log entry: {"hour": 10, "minute": 1}
